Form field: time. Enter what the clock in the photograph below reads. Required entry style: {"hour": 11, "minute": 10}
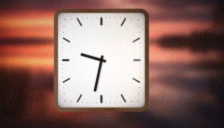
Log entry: {"hour": 9, "minute": 32}
